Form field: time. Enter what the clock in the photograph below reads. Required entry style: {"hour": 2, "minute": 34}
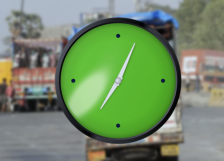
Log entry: {"hour": 7, "minute": 4}
